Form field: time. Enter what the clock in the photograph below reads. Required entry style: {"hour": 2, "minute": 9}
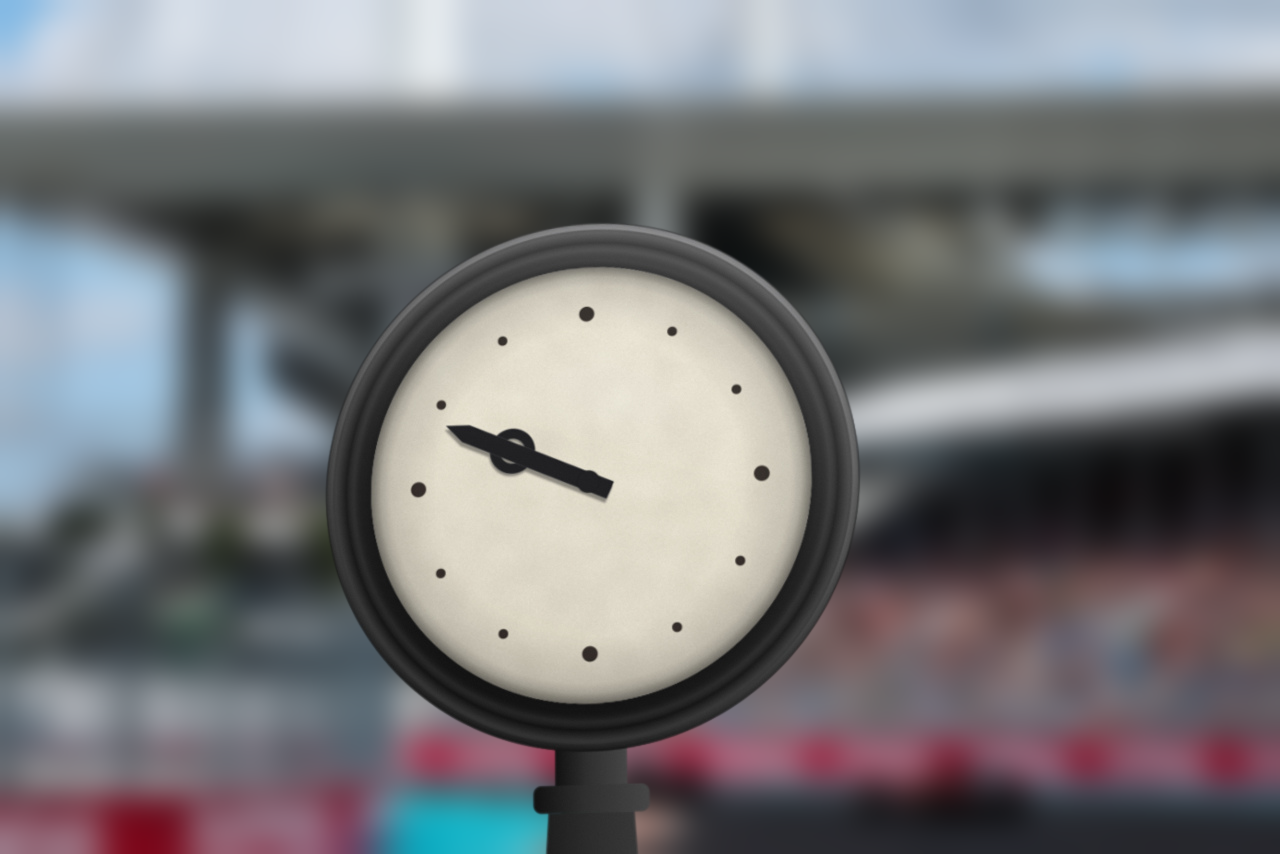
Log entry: {"hour": 9, "minute": 49}
